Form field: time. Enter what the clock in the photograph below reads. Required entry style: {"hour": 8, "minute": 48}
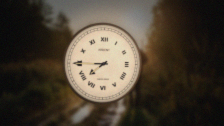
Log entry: {"hour": 7, "minute": 45}
